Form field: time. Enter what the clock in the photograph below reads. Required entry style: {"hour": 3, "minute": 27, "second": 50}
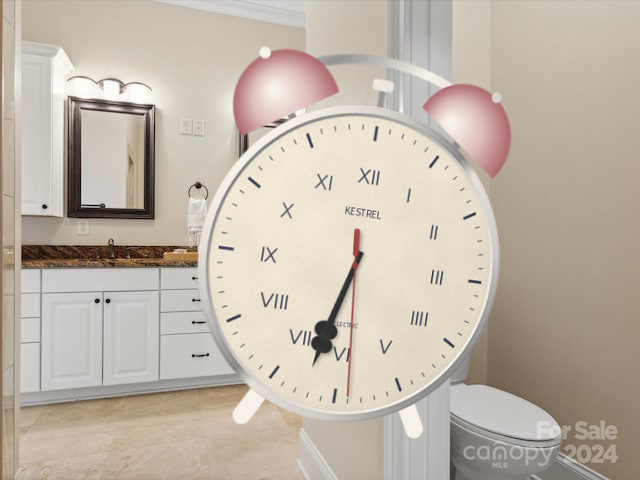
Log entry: {"hour": 6, "minute": 32, "second": 29}
